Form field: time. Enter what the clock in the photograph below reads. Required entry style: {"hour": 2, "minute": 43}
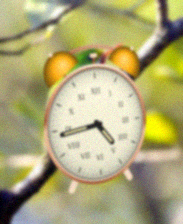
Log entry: {"hour": 4, "minute": 44}
